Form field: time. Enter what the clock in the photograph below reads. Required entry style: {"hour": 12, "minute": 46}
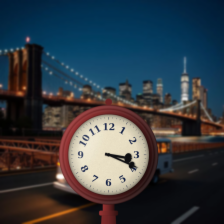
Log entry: {"hour": 3, "minute": 19}
